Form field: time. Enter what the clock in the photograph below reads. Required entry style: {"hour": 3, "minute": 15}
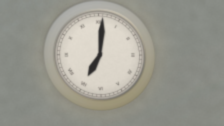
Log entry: {"hour": 7, "minute": 1}
